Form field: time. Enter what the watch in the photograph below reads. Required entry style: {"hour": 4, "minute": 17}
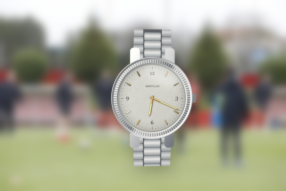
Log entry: {"hour": 6, "minute": 19}
